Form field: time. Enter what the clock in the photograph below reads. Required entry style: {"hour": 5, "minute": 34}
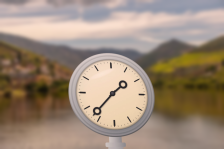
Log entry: {"hour": 1, "minute": 37}
